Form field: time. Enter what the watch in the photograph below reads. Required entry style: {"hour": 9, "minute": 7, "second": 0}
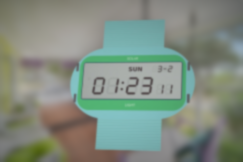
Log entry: {"hour": 1, "minute": 23, "second": 11}
